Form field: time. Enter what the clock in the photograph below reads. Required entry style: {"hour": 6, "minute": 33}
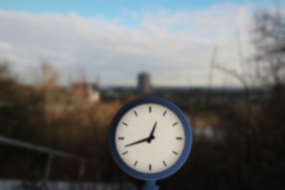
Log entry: {"hour": 12, "minute": 42}
